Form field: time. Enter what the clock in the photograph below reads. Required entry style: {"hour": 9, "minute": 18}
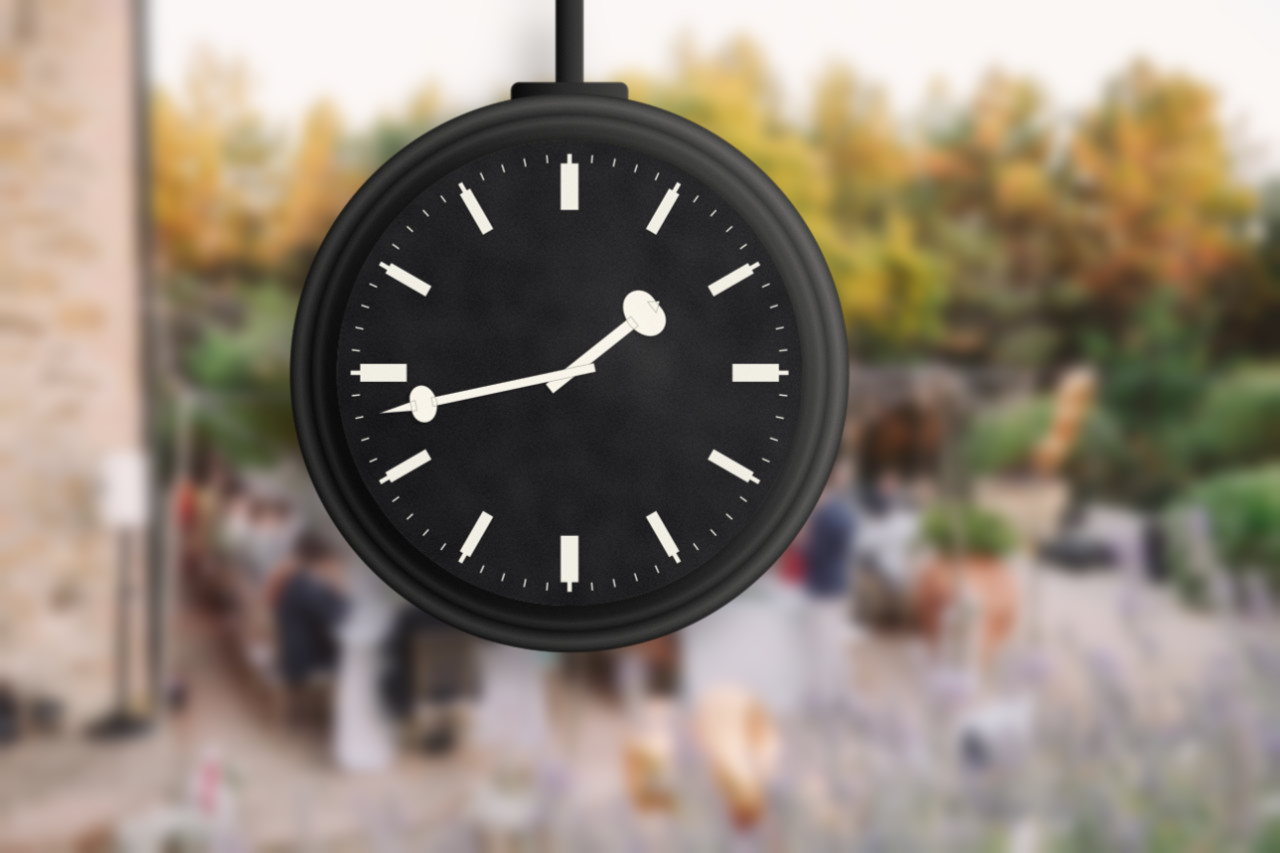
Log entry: {"hour": 1, "minute": 43}
